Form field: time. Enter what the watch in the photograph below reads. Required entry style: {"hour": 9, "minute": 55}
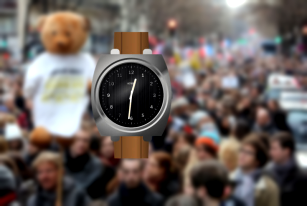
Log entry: {"hour": 12, "minute": 31}
